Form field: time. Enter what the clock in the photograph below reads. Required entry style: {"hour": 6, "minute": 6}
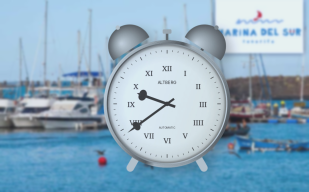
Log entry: {"hour": 9, "minute": 39}
